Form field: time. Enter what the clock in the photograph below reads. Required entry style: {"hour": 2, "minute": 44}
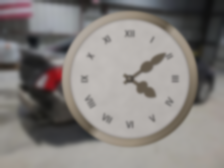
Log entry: {"hour": 4, "minute": 9}
